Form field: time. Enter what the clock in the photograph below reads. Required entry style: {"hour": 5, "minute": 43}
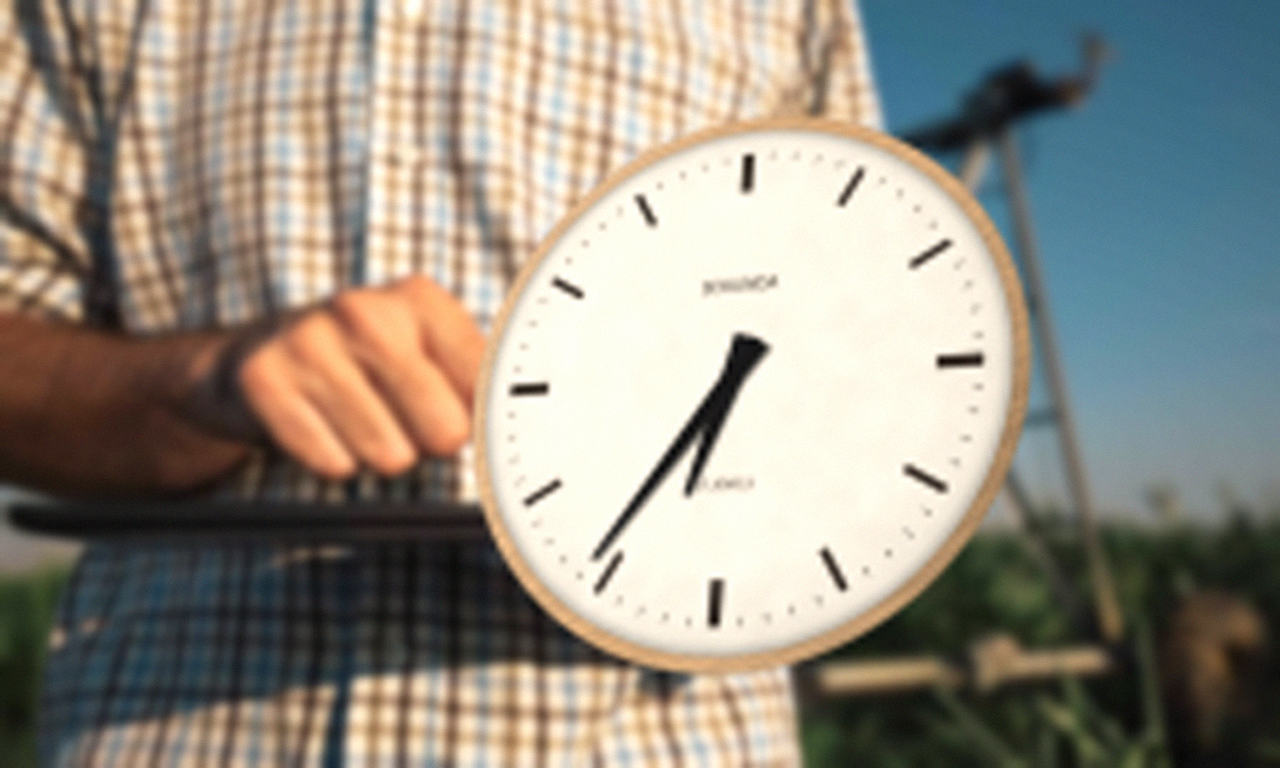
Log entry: {"hour": 6, "minute": 36}
